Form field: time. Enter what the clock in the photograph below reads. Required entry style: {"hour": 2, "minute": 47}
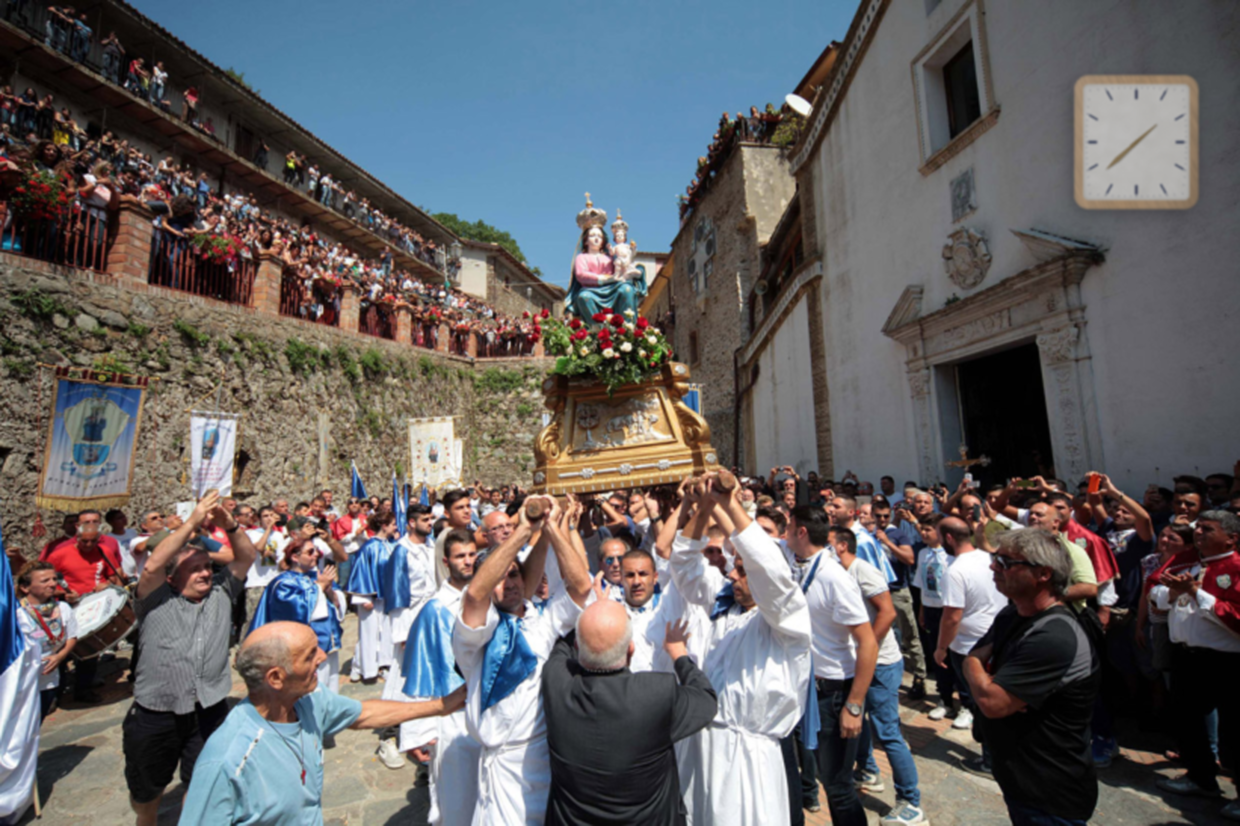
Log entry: {"hour": 1, "minute": 38}
